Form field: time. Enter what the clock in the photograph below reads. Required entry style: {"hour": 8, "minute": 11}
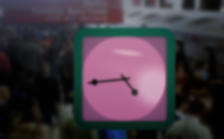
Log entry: {"hour": 4, "minute": 44}
